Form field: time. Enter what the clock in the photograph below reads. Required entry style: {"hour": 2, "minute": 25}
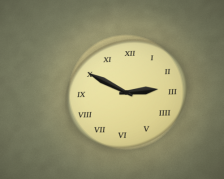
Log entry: {"hour": 2, "minute": 50}
